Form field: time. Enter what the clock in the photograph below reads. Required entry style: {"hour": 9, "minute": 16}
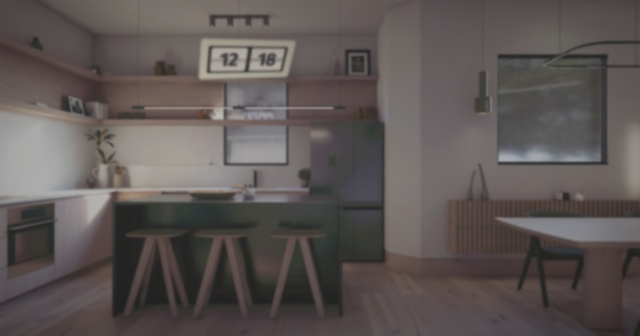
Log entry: {"hour": 12, "minute": 18}
